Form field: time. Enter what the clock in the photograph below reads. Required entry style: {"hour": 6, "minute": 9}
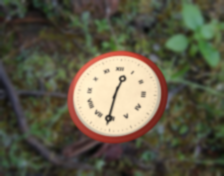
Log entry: {"hour": 12, "minute": 31}
